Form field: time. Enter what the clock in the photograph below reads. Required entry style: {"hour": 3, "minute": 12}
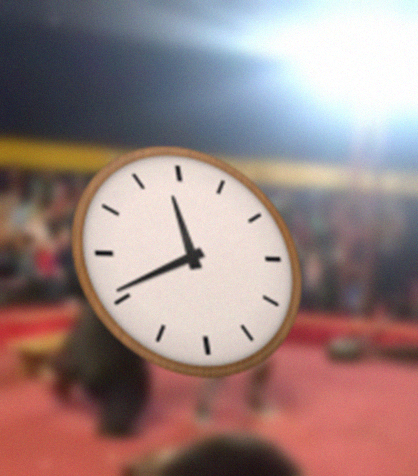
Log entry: {"hour": 11, "minute": 41}
